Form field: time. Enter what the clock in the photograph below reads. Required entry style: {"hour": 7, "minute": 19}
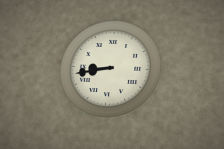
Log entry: {"hour": 8, "minute": 43}
